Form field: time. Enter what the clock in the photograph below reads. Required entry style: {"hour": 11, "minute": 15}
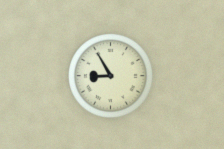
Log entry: {"hour": 8, "minute": 55}
